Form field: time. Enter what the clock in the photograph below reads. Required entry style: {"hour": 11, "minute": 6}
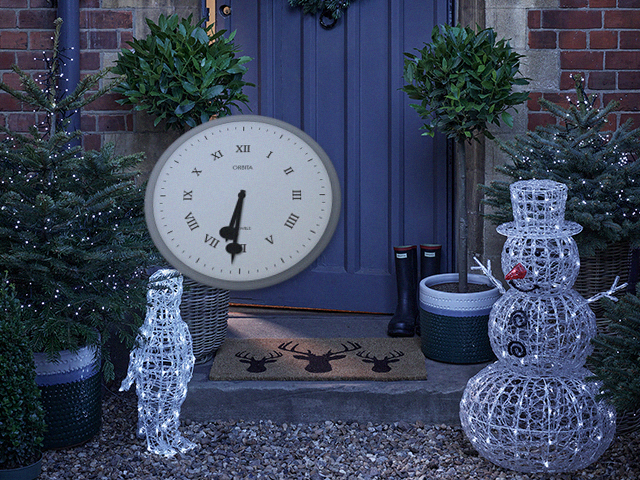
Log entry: {"hour": 6, "minute": 31}
